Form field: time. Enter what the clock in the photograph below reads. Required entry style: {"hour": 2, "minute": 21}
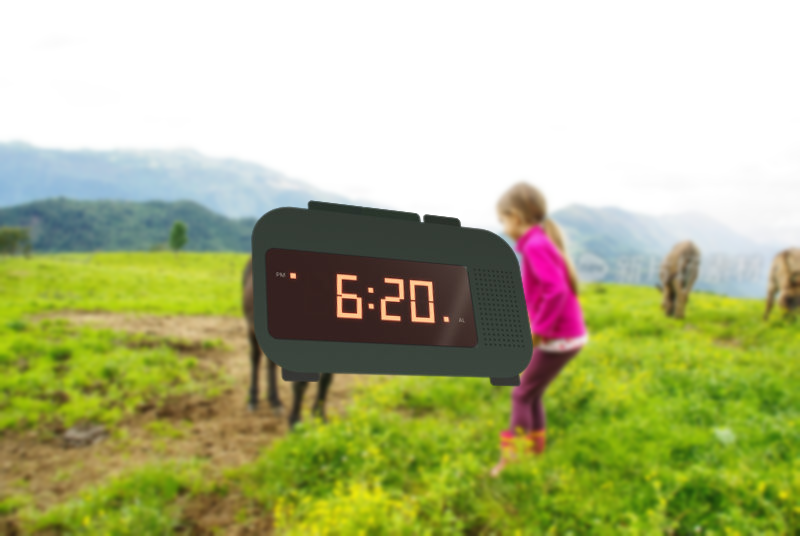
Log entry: {"hour": 6, "minute": 20}
